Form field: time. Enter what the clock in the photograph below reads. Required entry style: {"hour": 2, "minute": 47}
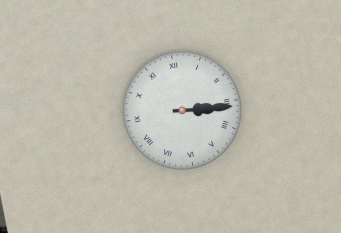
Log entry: {"hour": 3, "minute": 16}
